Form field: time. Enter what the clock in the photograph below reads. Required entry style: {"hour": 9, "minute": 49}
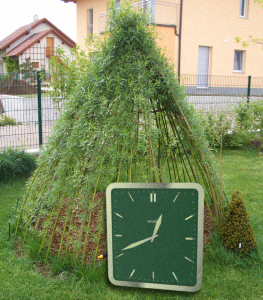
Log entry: {"hour": 12, "minute": 41}
